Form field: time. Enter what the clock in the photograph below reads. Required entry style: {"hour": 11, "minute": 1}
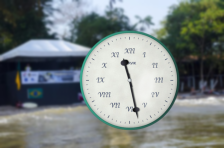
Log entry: {"hour": 11, "minute": 28}
